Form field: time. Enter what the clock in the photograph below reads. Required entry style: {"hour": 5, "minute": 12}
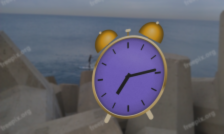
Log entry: {"hour": 7, "minute": 14}
